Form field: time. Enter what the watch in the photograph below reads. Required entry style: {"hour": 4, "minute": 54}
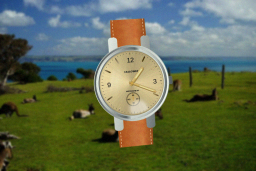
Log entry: {"hour": 1, "minute": 19}
